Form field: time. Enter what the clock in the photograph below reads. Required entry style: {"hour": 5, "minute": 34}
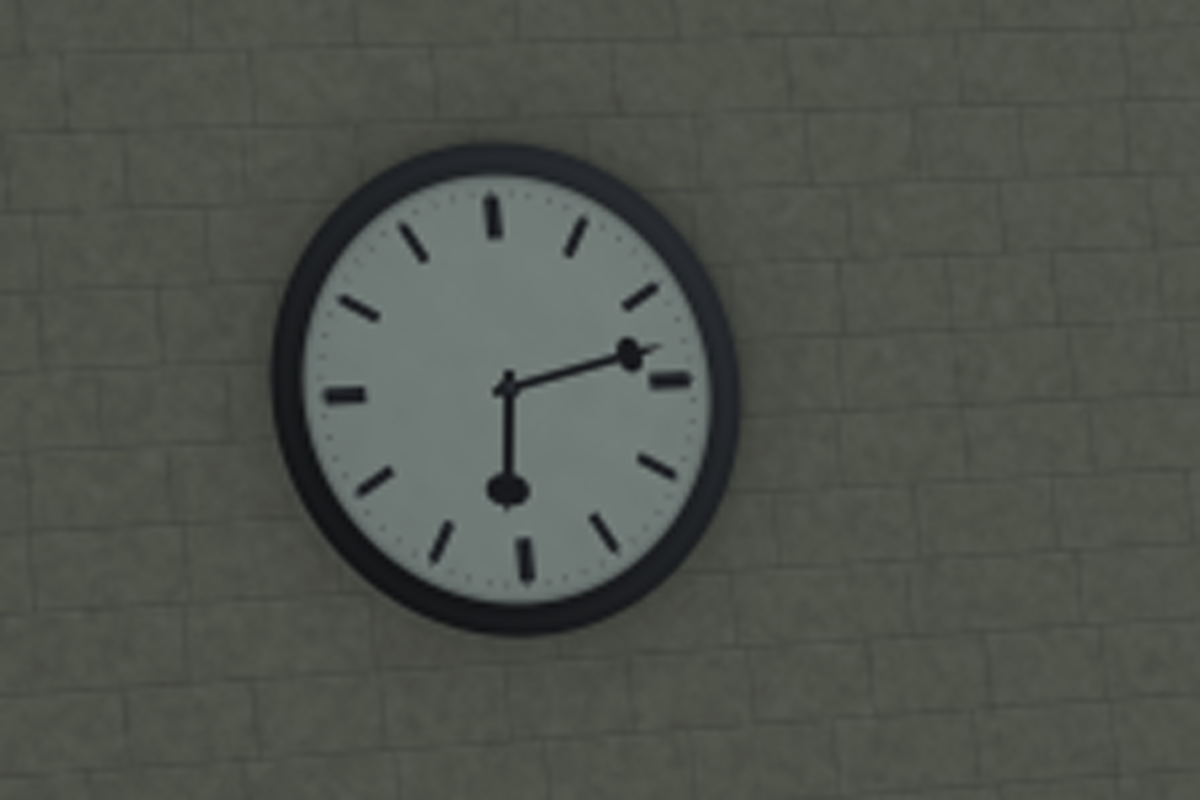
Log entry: {"hour": 6, "minute": 13}
